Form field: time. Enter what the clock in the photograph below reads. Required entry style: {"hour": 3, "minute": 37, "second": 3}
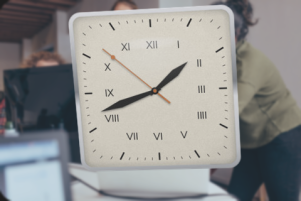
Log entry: {"hour": 1, "minute": 41, "second": 52}
